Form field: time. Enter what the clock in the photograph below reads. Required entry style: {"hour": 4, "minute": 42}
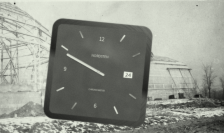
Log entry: {"hour": 9, "minute": 49}
